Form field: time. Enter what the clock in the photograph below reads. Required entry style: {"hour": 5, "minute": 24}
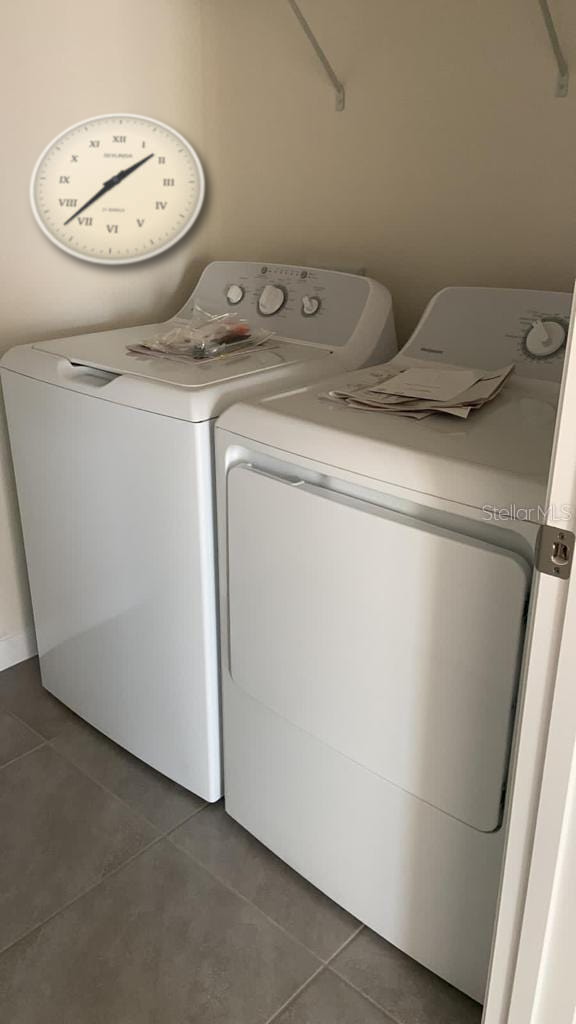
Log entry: {"hour": 1, "minute": 37}
